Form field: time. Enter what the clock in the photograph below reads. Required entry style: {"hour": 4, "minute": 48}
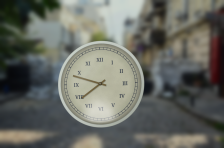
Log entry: {"hour": 7, "minute": 48}
